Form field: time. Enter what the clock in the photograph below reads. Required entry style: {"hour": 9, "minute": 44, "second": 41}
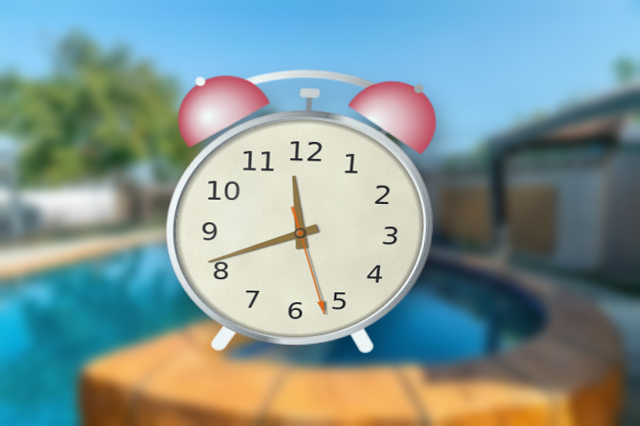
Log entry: {"hour": 11, "minute": 41, "second": 27}
